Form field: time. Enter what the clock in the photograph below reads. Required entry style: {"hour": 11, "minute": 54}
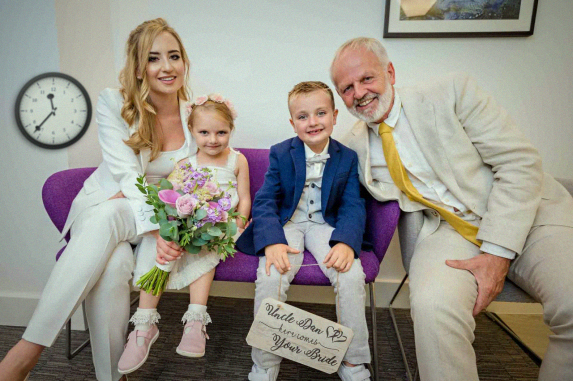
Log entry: {"hour": 11, "minute": 37}
